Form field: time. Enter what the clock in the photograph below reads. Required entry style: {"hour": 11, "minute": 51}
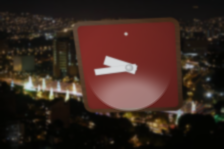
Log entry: {"hour": 9, "minute": 44}
